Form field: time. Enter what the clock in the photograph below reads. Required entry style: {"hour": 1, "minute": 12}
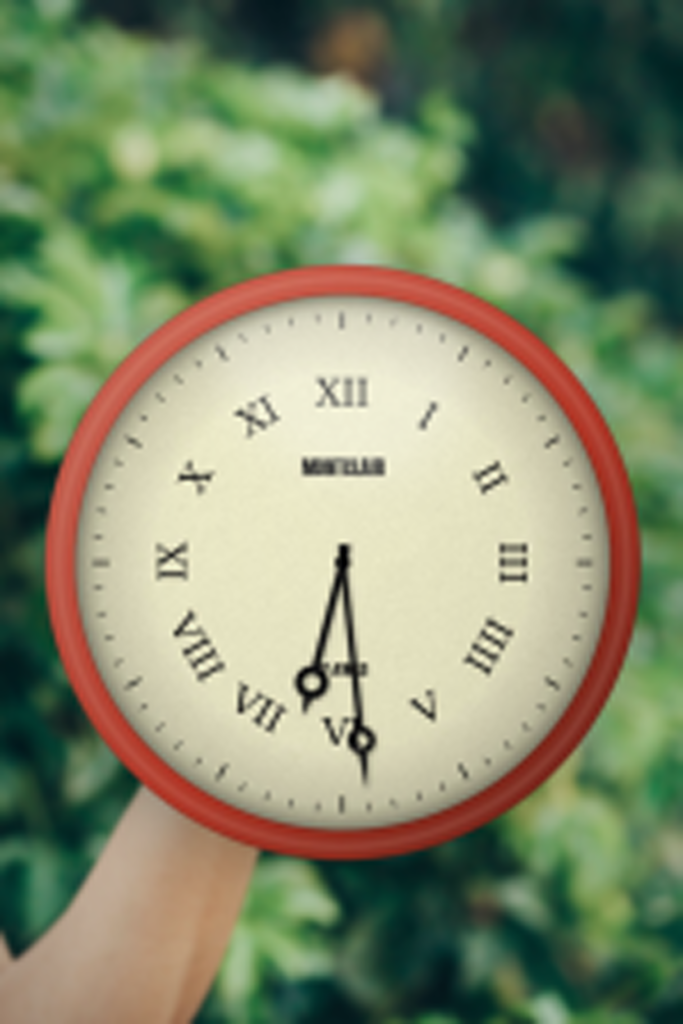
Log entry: {"hour": 6, "minute": 29}
